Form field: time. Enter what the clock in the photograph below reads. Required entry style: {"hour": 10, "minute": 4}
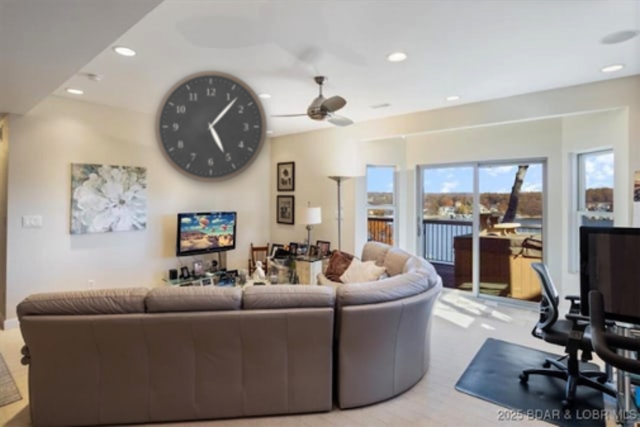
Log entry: {"hour": 5, "minute": 7}
